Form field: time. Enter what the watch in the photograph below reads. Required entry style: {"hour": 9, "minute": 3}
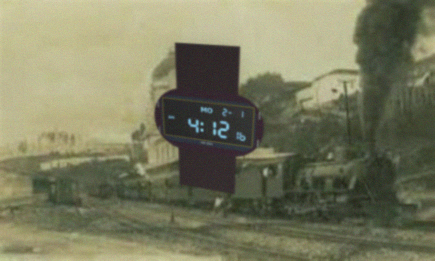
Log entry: {"hour": 4, "minute": 12}
